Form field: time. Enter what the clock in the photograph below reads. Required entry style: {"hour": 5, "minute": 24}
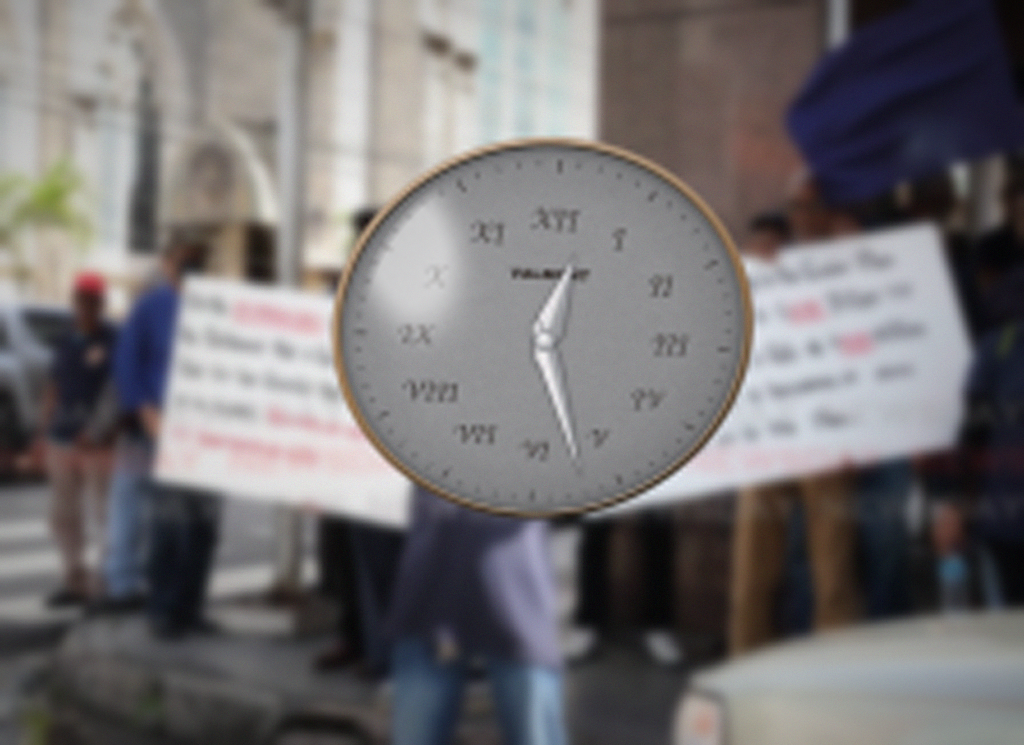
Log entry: {"hour": 12, "minute": 27}
